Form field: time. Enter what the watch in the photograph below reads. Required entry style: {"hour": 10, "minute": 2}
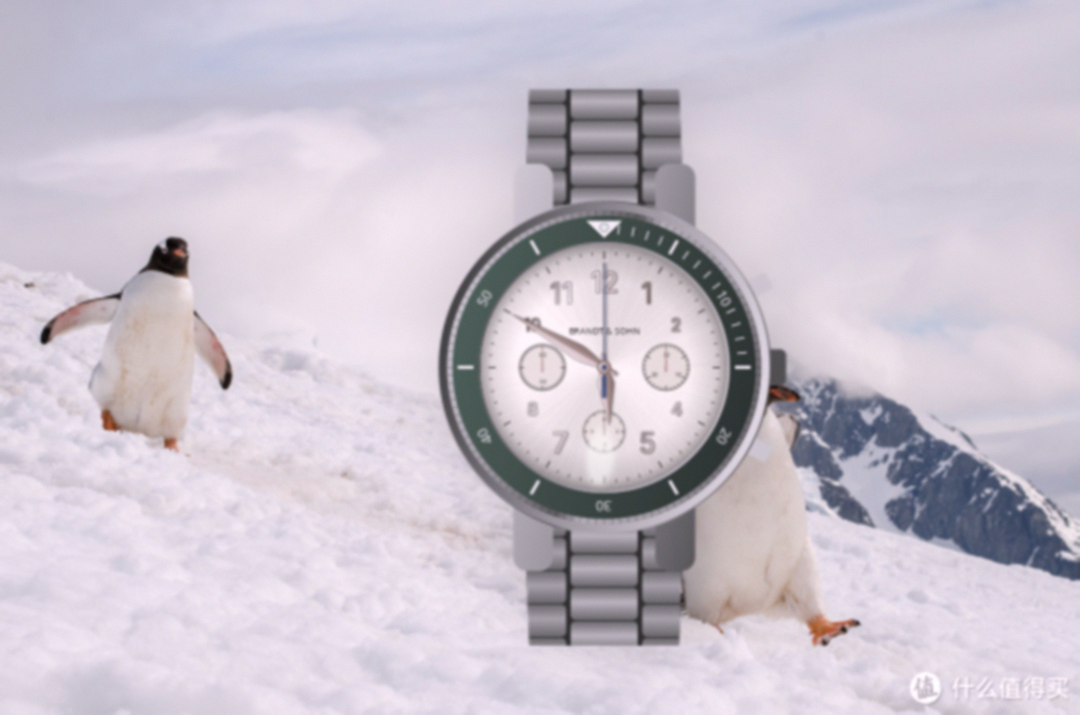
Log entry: {"hour": 5, "minute": 50}
